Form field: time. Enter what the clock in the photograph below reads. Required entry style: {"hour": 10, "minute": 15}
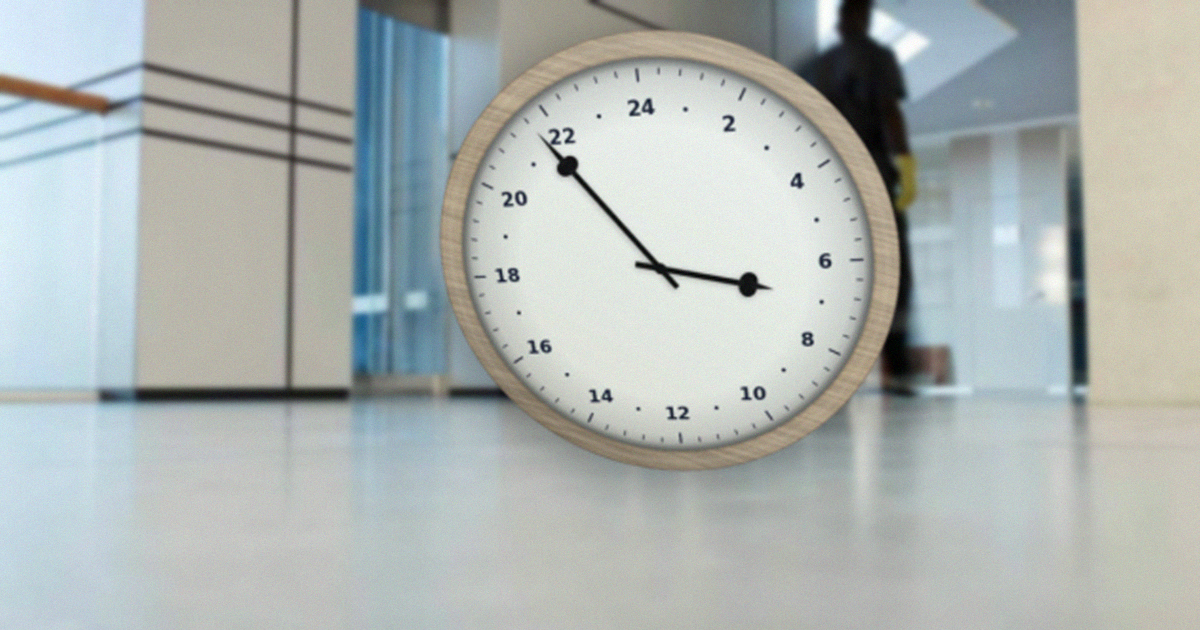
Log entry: {"hour": 6, "minute": 54}
